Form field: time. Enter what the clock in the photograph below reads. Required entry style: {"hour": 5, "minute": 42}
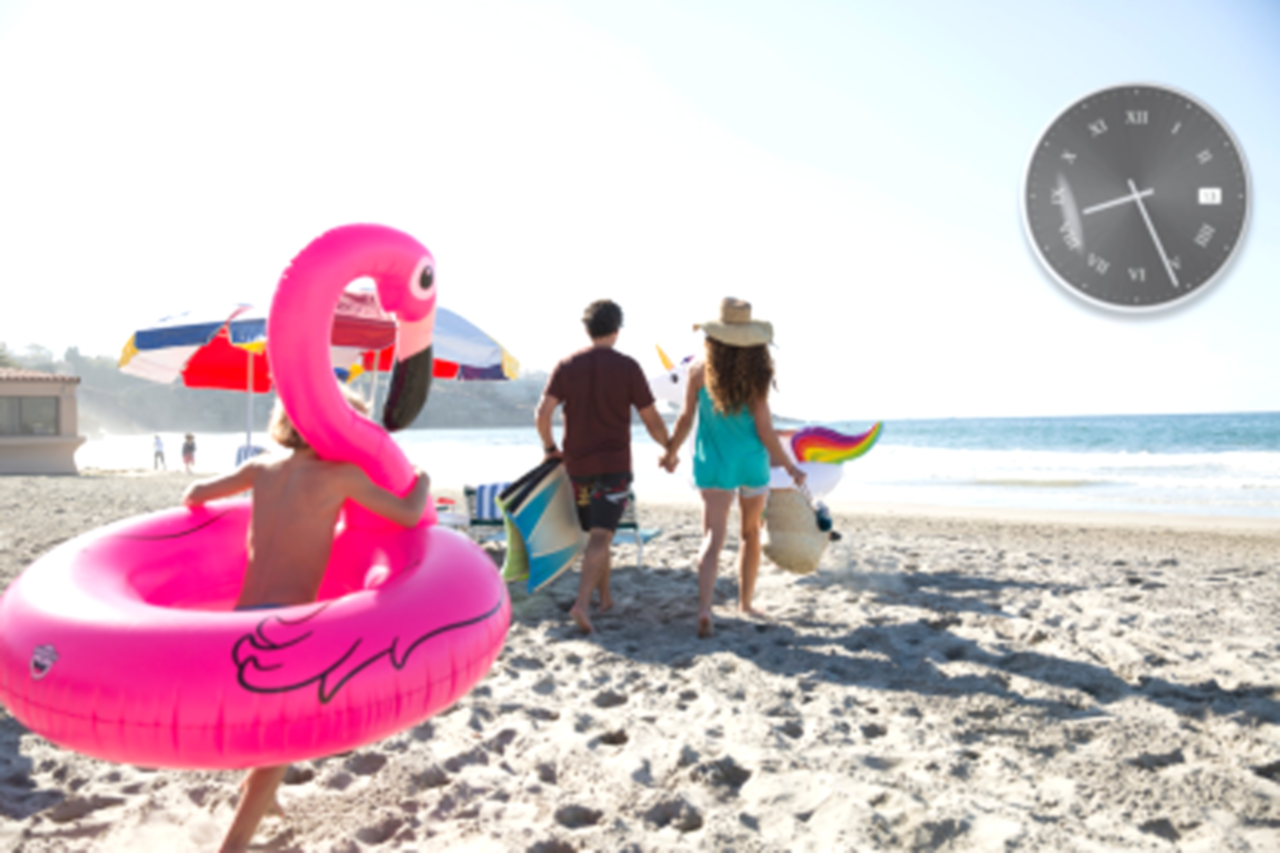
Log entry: {"hour": 8, "minute": 26}
